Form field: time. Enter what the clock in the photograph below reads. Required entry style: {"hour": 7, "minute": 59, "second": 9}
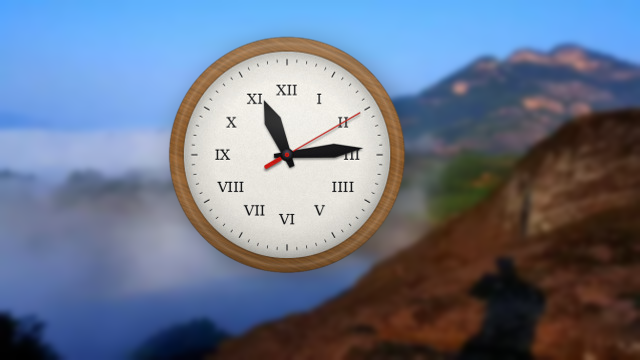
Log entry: {"hour": 11, "minute": 14, "second": 10}
